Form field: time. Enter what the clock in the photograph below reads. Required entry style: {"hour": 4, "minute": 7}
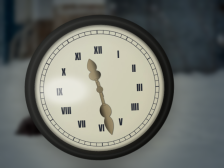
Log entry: {"hour": 11, "minute": 28}
